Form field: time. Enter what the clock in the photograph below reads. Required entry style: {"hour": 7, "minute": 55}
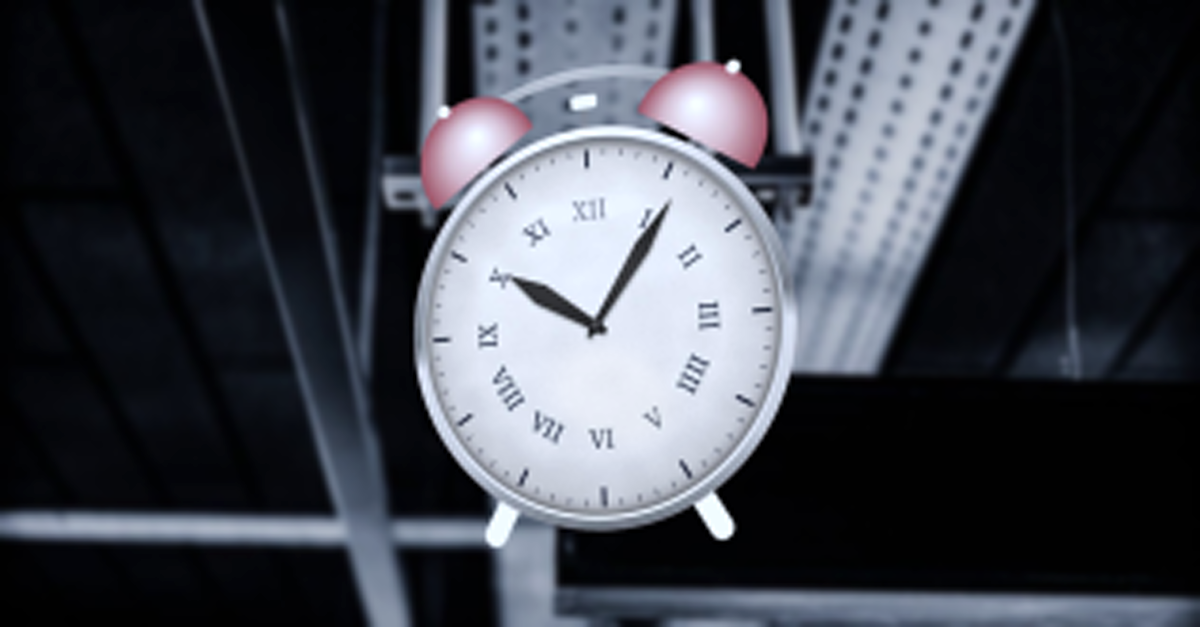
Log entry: {"hour": 10, "minute": 6}
